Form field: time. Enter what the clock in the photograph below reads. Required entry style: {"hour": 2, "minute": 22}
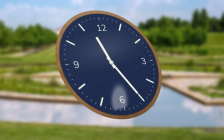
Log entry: {"hour": 11, "minute": 25}
